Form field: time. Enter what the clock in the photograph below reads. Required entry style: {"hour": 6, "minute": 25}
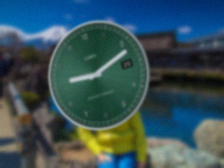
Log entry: {"hour": 9, "minute": 12}
